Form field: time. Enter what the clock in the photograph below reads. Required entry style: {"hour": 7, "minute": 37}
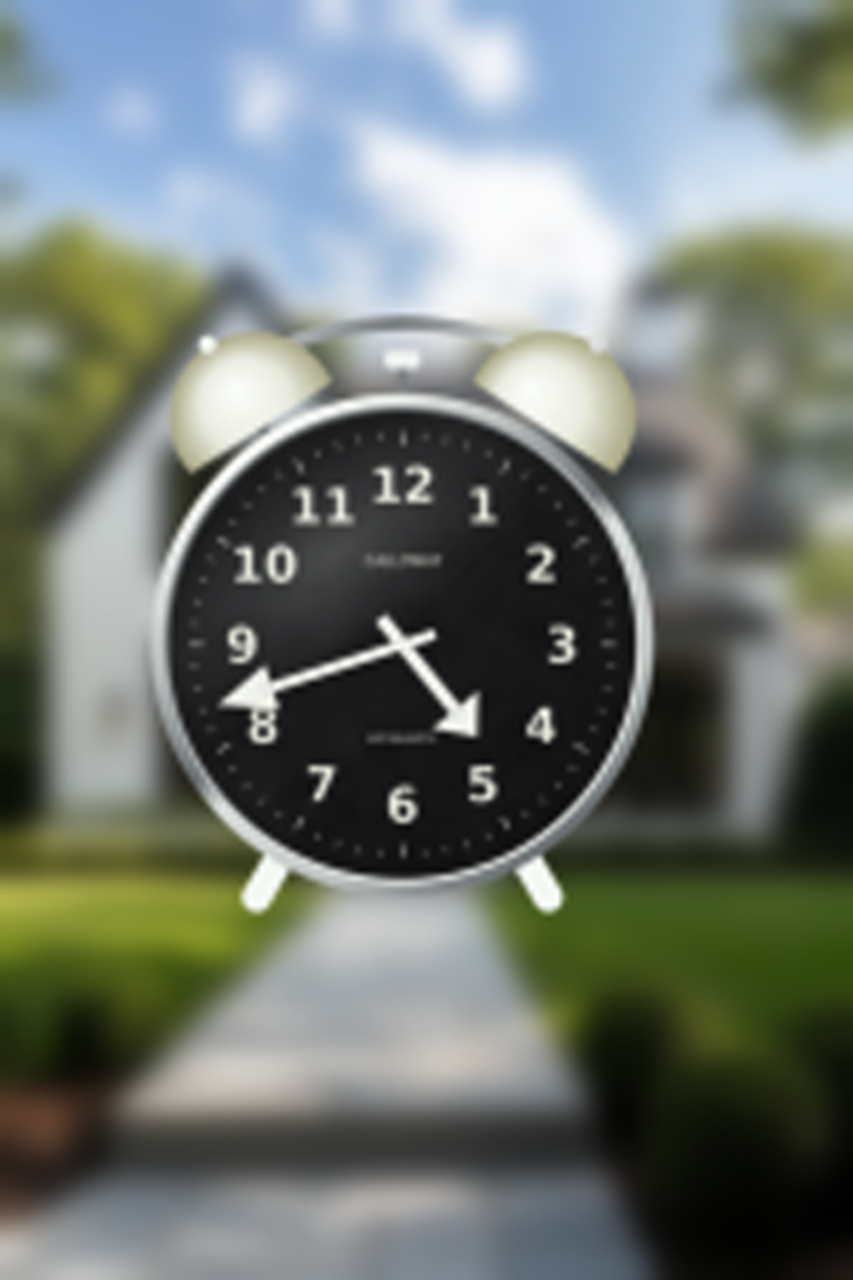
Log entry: {"hour": 4, "minute": 42}
